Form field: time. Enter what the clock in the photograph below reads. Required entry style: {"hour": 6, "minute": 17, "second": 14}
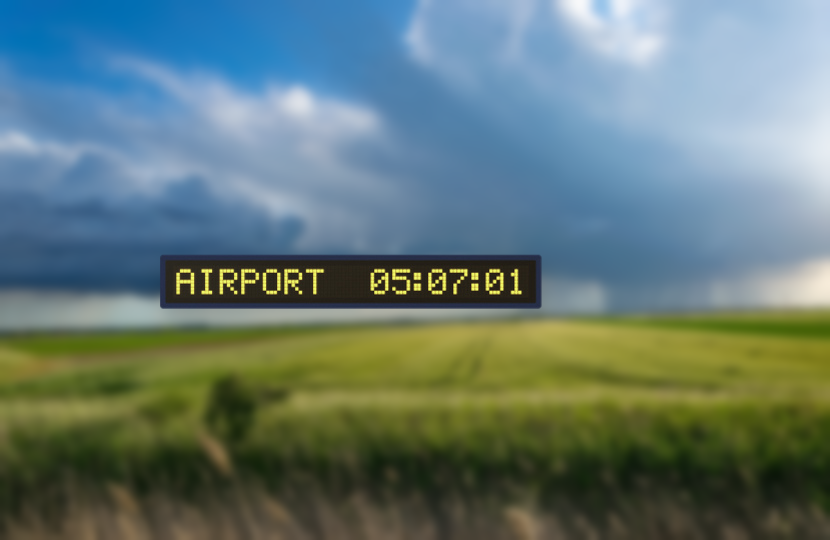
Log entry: {"hour": 5, "minute": 7, "second": 1}
